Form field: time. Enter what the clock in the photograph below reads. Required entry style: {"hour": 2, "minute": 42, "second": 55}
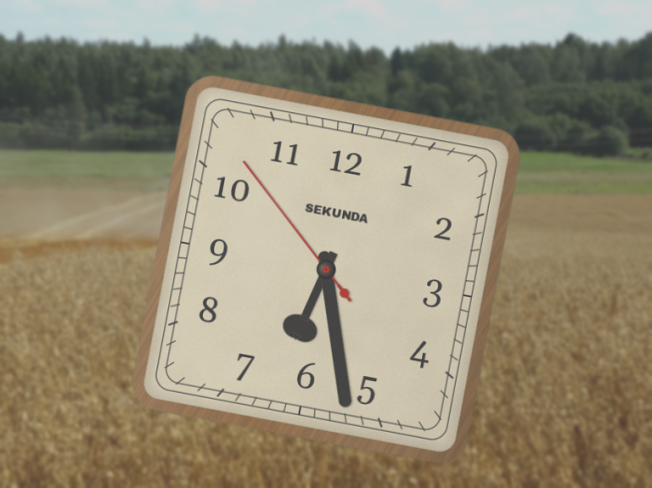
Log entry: {"hour": 6, "minute": 26, "second": 52}
